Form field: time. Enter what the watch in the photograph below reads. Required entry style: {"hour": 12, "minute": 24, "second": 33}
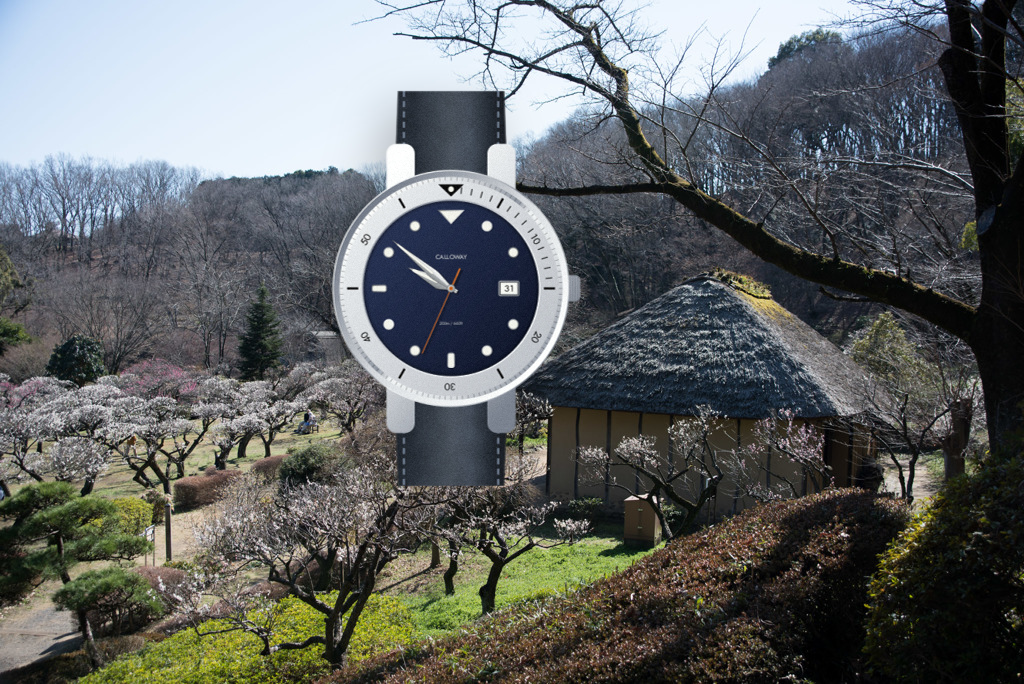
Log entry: {"hour": 9, "minute": 51, "second": 34}
